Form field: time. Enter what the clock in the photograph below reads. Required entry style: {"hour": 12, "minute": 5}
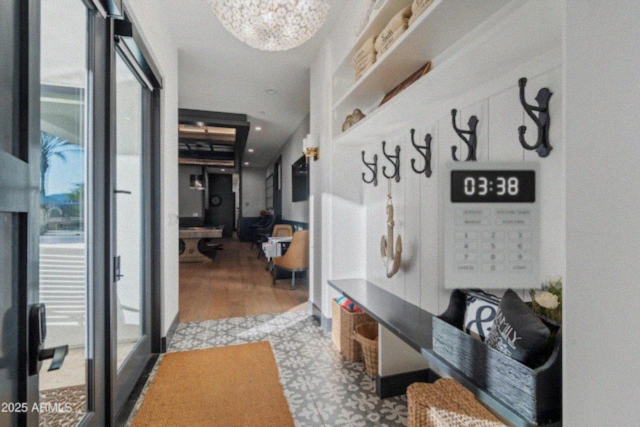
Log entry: {"hour": 3, "minute": 38}
